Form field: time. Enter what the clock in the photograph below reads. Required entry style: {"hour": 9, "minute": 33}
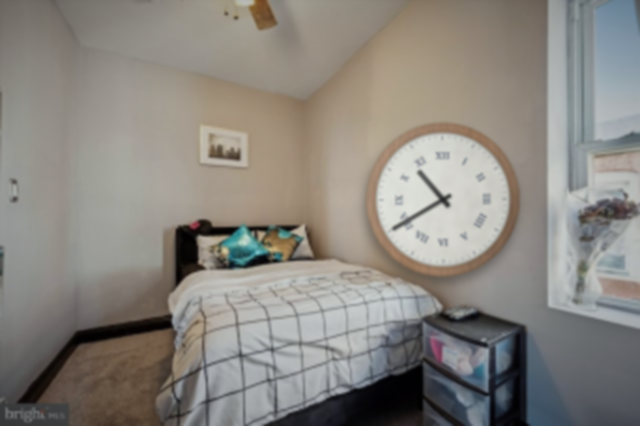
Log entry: {"hour": 10, "minute": 40}
